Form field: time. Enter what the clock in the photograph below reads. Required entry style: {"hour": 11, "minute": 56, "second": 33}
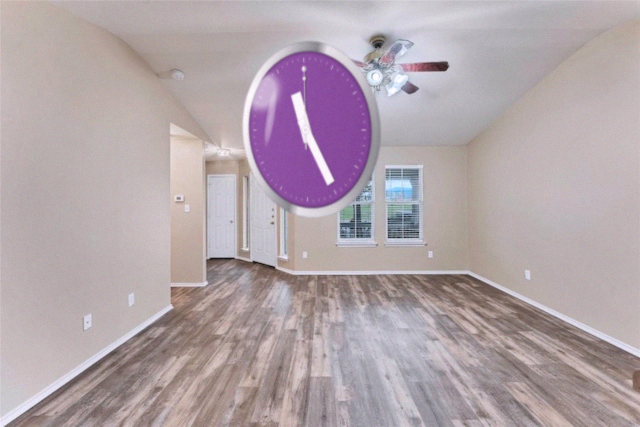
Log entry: {"hour": 11, "minute": 25, "second": 0}
